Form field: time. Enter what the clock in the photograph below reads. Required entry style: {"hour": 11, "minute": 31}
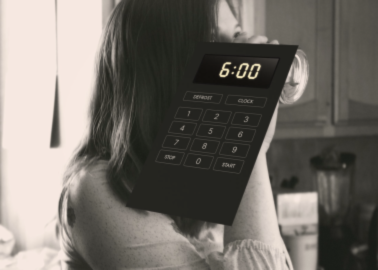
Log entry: {"hour": 6, "minute": 0}
